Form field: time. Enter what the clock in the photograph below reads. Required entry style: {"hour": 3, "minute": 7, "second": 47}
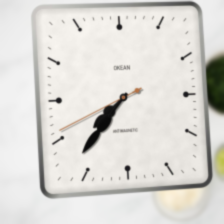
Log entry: {"hour": 7, "minute": 36, "second": 41}
